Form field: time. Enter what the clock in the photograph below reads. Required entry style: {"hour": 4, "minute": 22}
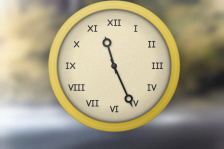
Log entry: {"hour": 11, "minute": 26}
